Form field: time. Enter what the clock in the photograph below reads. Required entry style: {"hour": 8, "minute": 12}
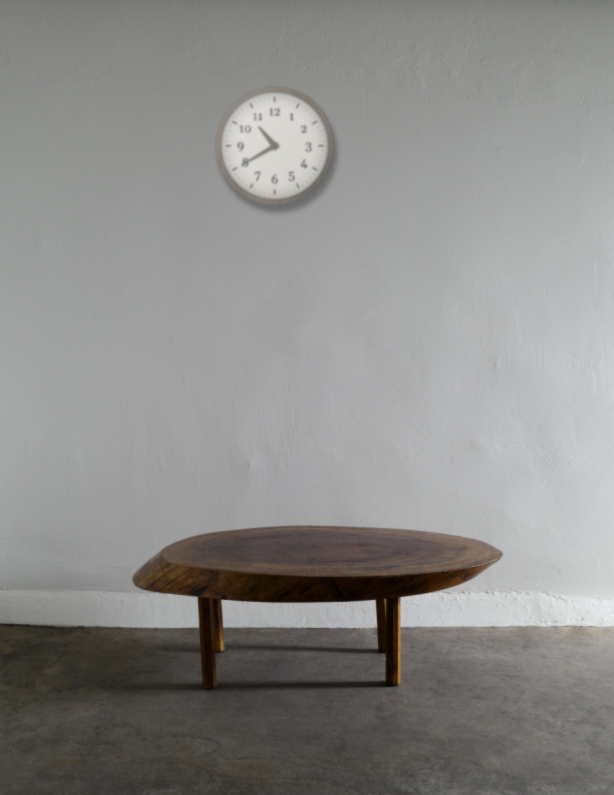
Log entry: {"hour": 10, "minute": 40}
